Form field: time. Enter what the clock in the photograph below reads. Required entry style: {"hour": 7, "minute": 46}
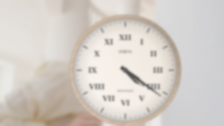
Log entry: {"hour": 4, "minute": 21}
